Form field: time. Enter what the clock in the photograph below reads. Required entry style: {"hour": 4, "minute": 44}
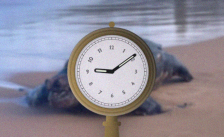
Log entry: {"hour": 9, "minute": 9}
